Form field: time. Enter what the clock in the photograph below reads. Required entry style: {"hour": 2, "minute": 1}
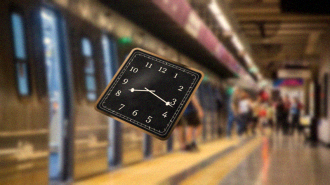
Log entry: {"hour": 8, "minute": 17}
